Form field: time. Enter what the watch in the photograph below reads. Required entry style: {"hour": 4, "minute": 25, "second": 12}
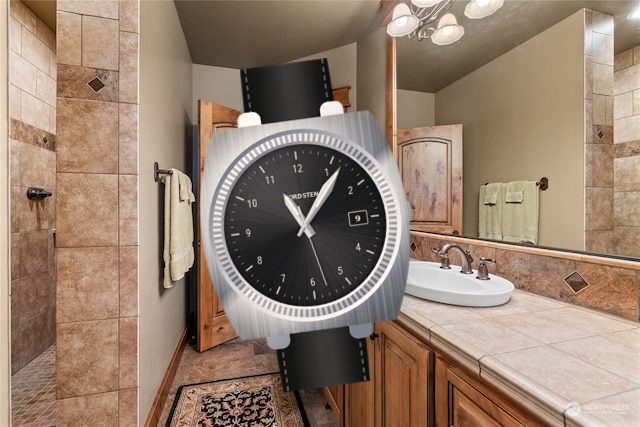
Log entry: {"hour": 11, "minute": 6, "second": 28}
